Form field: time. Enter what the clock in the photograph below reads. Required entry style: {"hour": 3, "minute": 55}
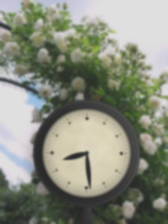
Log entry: {"hour": 8, "minute": 29}
